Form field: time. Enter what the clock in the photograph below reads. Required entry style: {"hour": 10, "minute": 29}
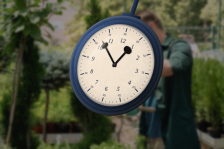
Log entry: {"hour": 12, "minute": 52}
